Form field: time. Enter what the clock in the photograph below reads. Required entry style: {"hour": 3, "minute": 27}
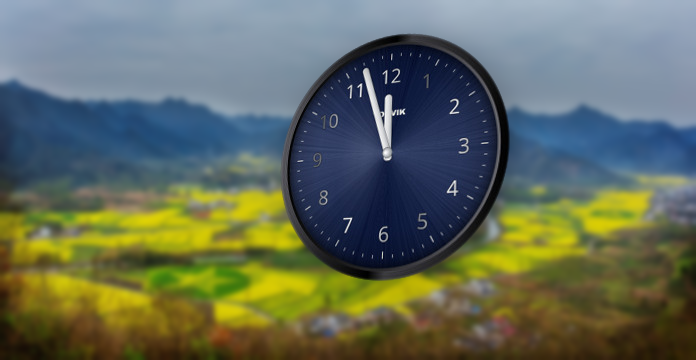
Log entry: {"hour": 11, "minute": 57}
